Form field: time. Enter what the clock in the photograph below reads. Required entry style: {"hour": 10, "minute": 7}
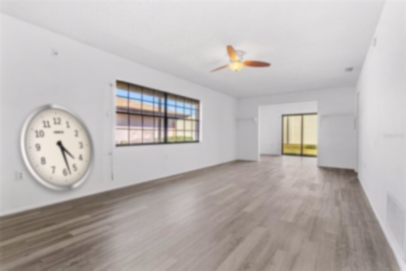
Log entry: {"hour": 4, "minute": 28}
